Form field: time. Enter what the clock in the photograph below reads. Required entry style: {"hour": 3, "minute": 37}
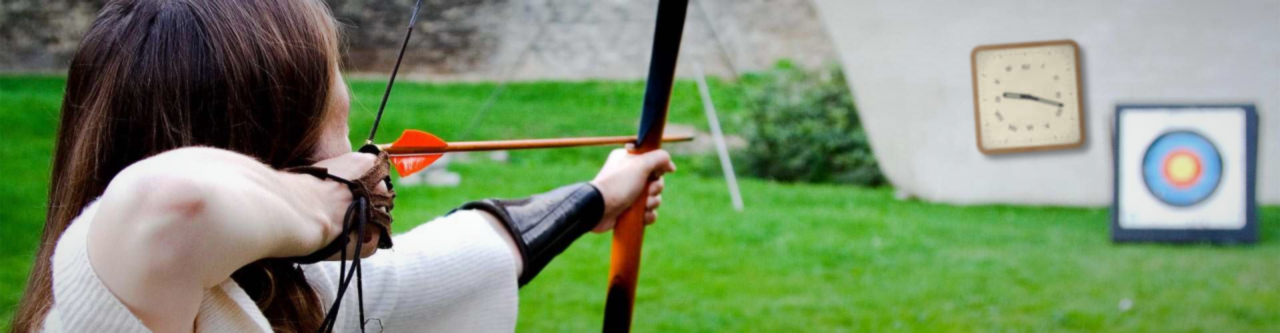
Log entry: {"hour": 9, "minute": 18}
